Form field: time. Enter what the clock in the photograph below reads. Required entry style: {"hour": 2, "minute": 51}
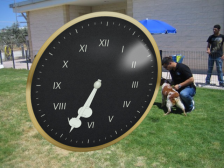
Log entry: {"hour": 6, "minute": 34}
